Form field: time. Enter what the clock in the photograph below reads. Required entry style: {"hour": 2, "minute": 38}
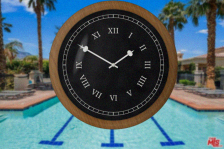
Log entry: {"hour": 1, "minute": 50}
